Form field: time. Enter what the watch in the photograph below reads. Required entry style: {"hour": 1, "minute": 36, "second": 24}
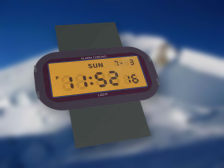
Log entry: {"hour": 11, "minute": 52, "second": 16}
